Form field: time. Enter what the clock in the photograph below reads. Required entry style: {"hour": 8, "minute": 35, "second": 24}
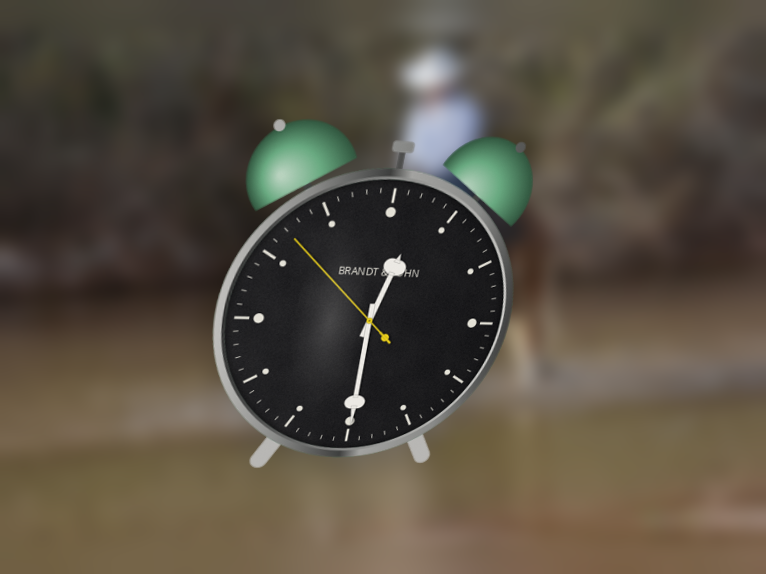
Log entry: {"hour": 12, "minute": 29, "second": 52}
